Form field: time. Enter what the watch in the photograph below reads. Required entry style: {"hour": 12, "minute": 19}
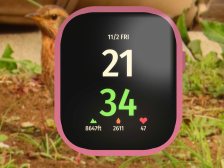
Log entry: {"hour": 21, "minute": 34}
